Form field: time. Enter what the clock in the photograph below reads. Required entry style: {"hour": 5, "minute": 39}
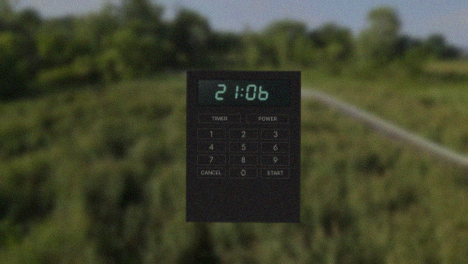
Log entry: {"hour": 21, "minute": 6}
